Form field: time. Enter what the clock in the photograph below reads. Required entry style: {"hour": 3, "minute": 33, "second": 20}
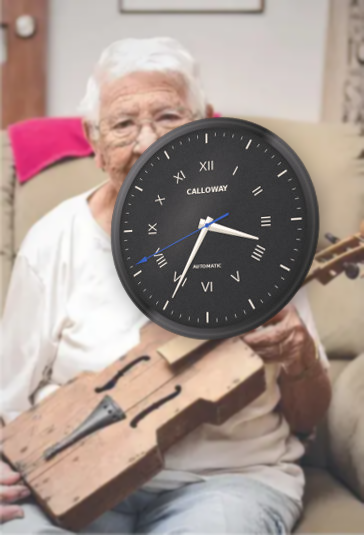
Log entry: {"hour": 3, "minute": 34, "second": 41}
